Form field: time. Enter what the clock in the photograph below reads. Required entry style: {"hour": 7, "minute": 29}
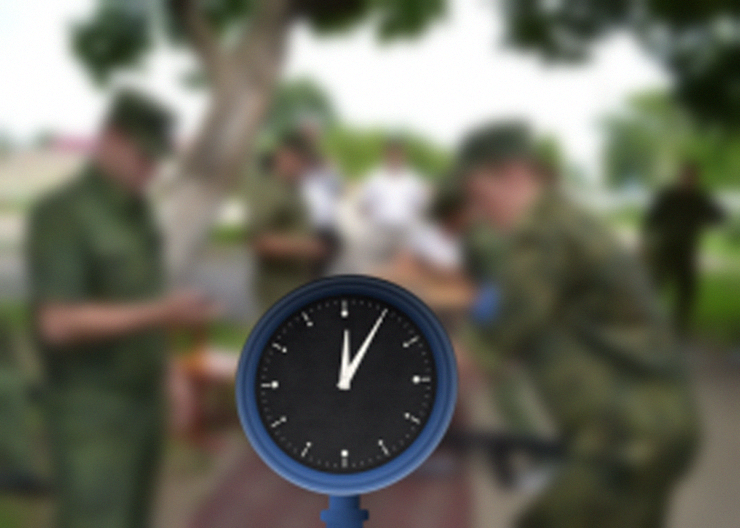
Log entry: {"hour": 12, "minute": 5}
